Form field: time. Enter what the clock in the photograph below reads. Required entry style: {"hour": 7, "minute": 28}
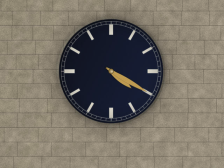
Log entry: {"hour": 4, "minute": 20}
